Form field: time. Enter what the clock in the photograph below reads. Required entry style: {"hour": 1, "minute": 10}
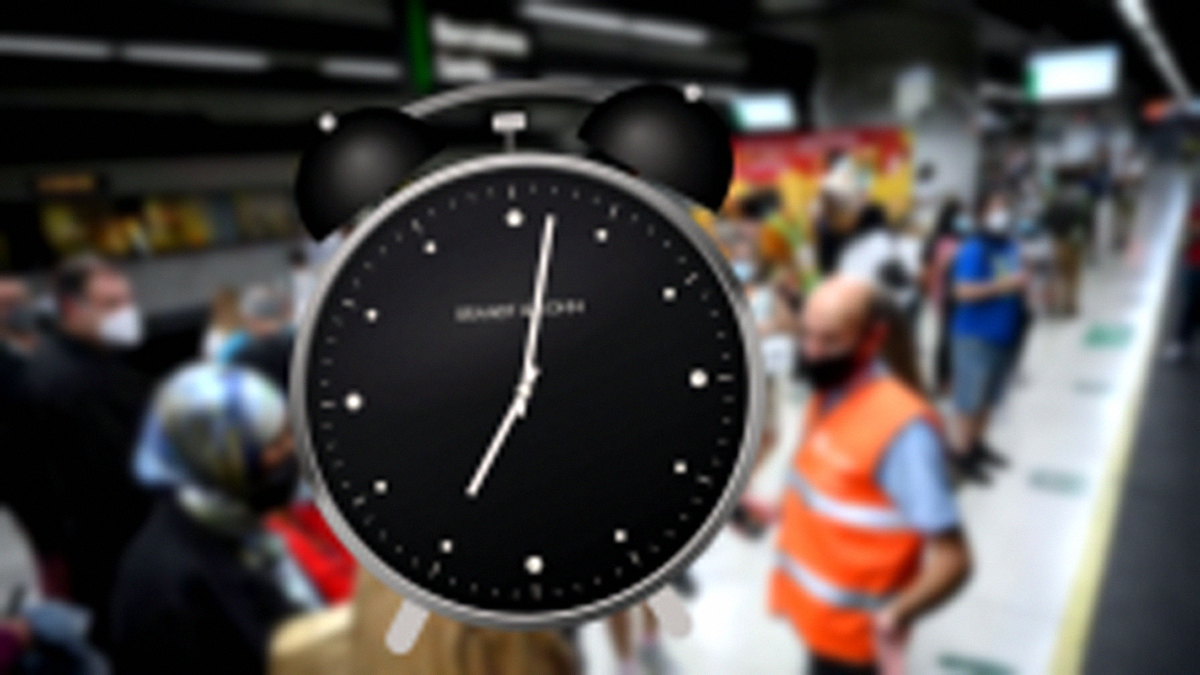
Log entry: {"hour": 7, "minute": 2}
